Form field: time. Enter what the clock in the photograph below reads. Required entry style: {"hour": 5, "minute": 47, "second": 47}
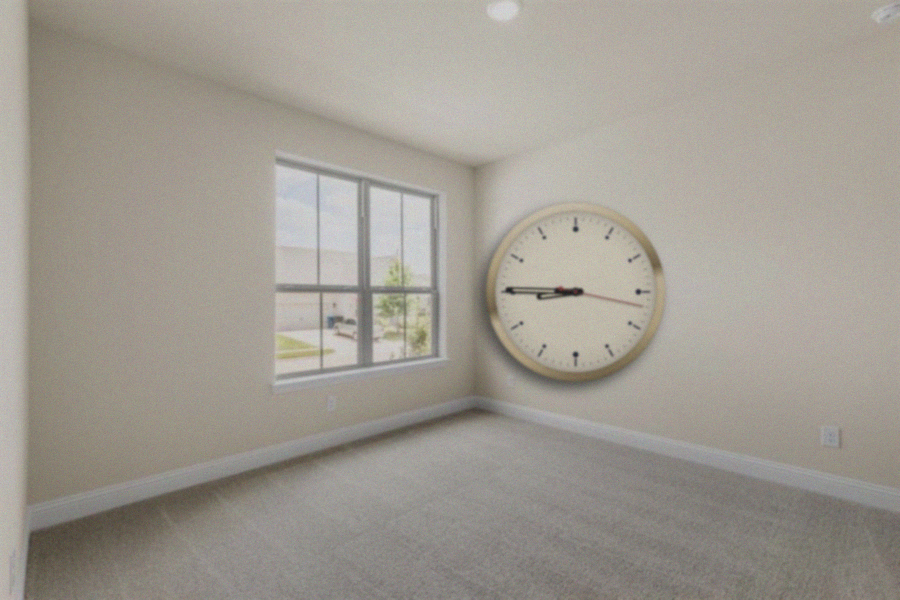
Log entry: {"hour": 8, "minute": 45, "second": 17}
